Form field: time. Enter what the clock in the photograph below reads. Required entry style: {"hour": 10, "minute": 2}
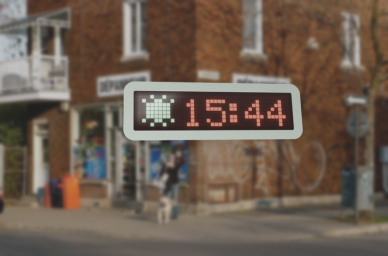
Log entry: {"hour": 15, "minute": 44}
